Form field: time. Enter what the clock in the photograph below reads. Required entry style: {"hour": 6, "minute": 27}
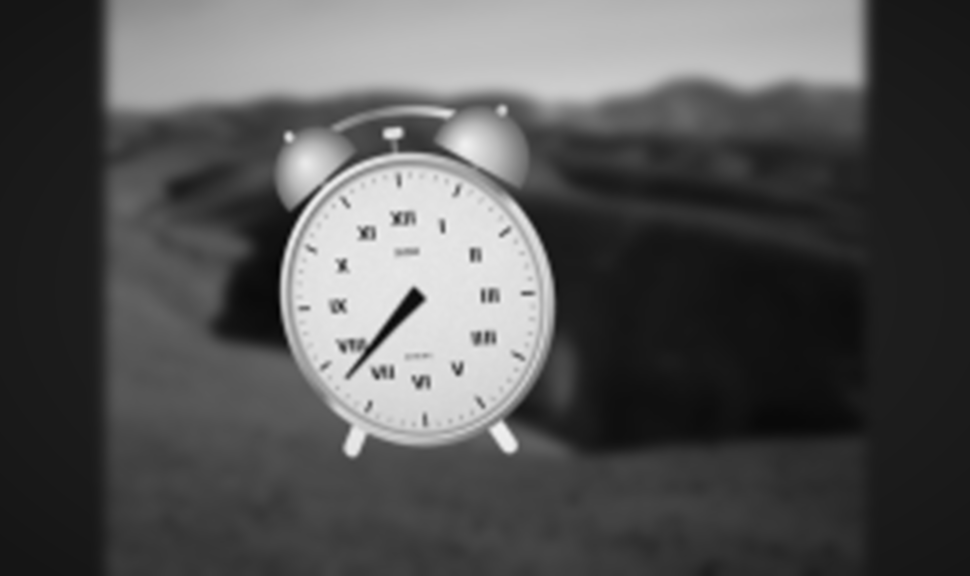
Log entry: {"hour": 7, "minute": 38}
